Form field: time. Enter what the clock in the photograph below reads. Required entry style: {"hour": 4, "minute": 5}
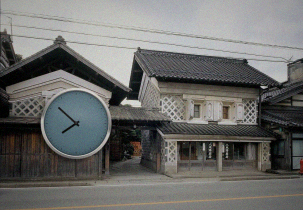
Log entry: {"hour": 7, "minute": 52}
